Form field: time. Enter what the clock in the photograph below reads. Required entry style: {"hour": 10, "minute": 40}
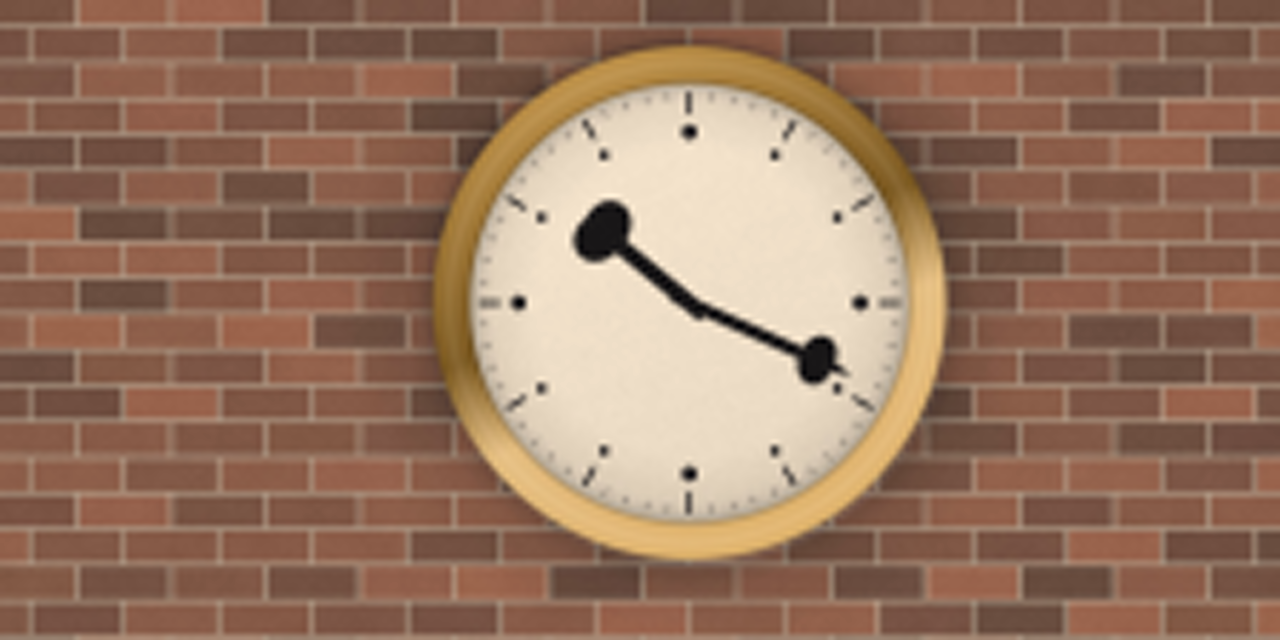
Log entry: {"hour": 10, "minute": 19}
